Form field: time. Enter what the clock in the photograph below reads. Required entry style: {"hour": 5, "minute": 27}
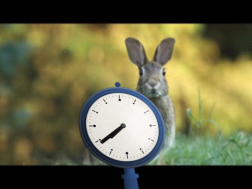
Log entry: {"hour": 7, "minute": 39}
